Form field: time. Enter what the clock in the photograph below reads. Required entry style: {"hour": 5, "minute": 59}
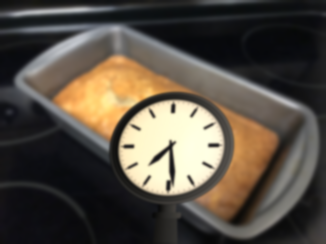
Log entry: {"hour": 7, "minute": 29}
